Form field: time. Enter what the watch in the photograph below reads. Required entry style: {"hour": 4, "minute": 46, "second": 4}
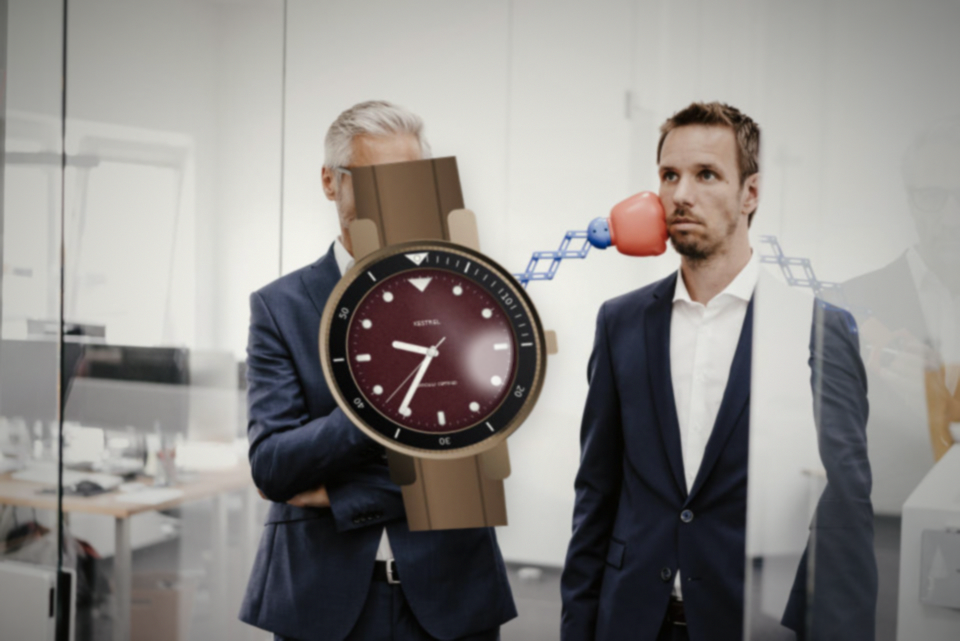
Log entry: {"hour": 9, "minute": 35, "second": 38}
